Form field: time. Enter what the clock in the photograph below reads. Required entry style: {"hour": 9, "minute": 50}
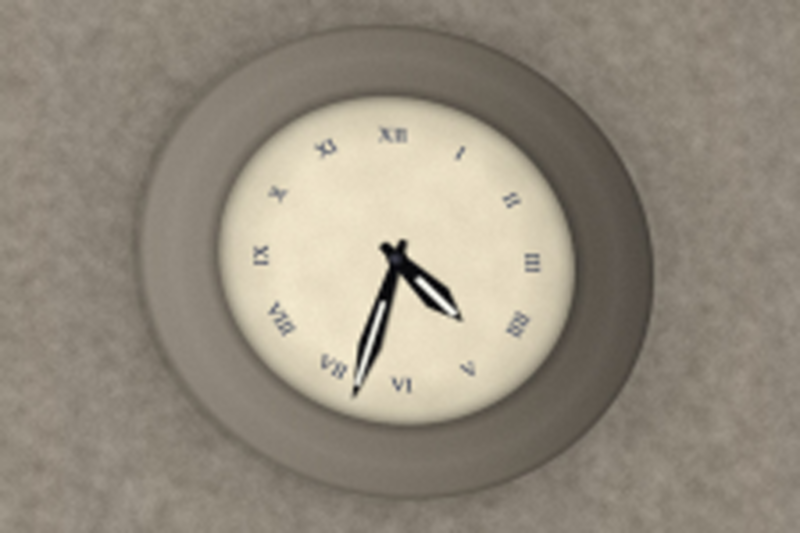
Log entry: {"hour": 4, "minute": 33}
